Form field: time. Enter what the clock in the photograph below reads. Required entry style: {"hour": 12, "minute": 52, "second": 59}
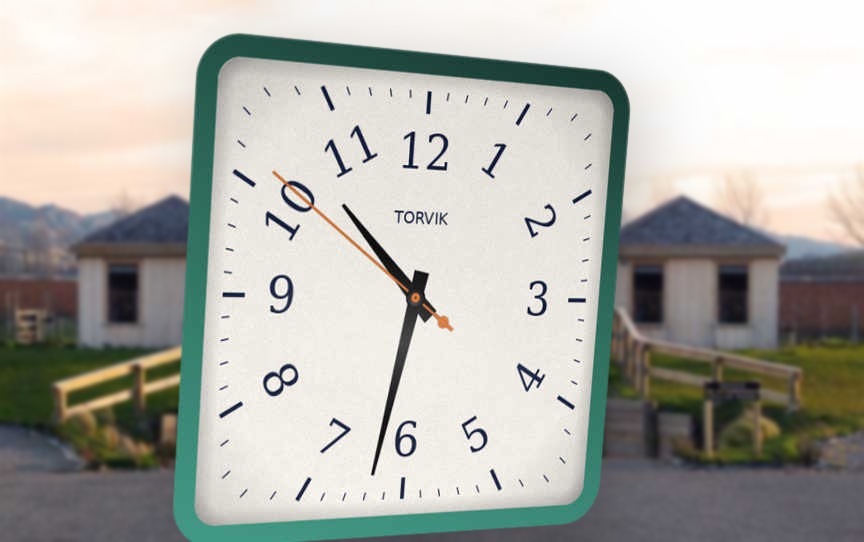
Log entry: {"hour": 10, "minute": 31, "second": 51}
